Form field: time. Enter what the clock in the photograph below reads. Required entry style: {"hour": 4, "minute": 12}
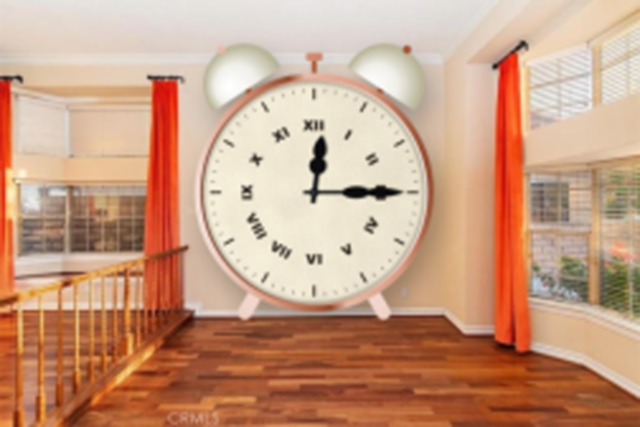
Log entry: {"hour": 12, "minute": 15}
